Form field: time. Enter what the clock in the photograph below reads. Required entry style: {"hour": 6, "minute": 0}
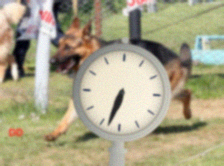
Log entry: {"hour": 6, "minute": 33}
